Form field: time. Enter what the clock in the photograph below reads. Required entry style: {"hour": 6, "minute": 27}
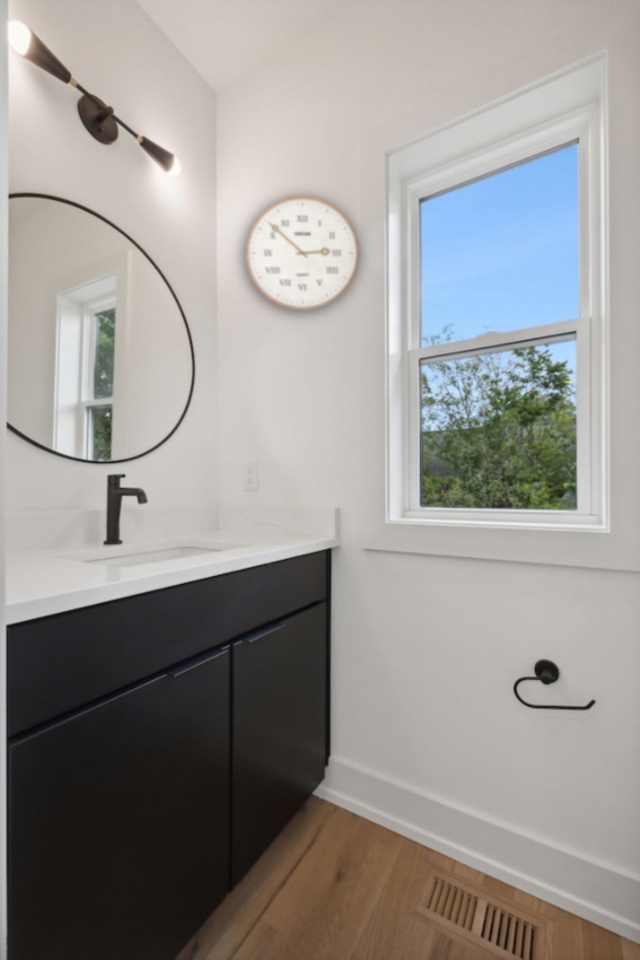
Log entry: {"hour": 2, "minute": 52}
